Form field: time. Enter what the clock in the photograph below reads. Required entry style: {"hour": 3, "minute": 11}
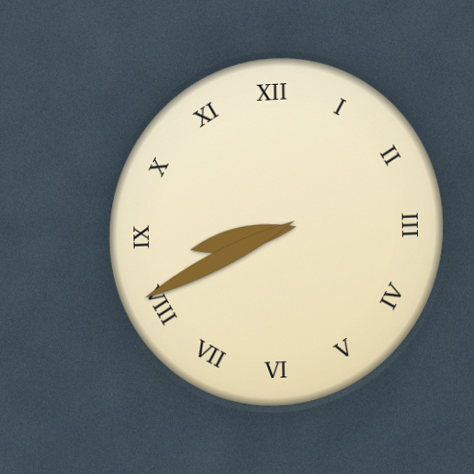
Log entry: {"hour": 8, "minute": 41}
